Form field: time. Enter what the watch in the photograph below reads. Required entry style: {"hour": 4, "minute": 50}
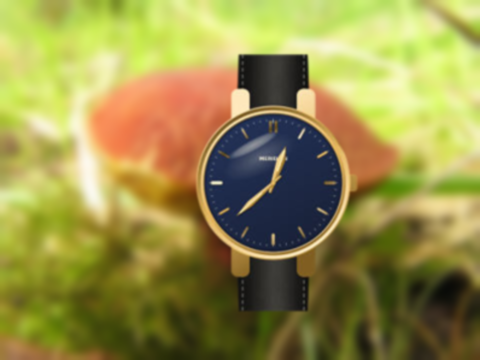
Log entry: {"hour": 12, "minute": 38}
